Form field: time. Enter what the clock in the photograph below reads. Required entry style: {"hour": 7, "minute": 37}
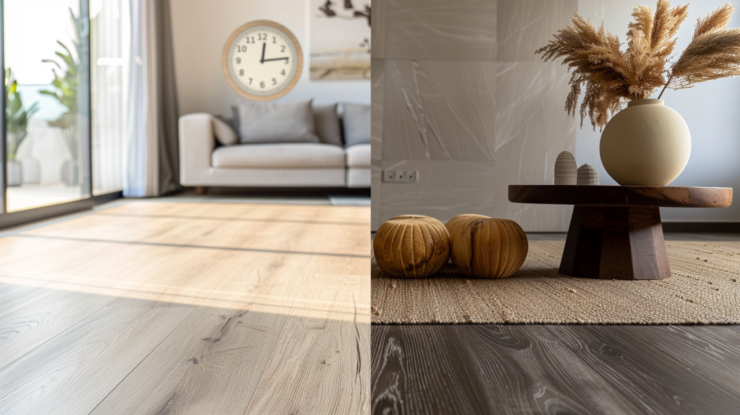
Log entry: {"hour": 12, "minute": 14}
